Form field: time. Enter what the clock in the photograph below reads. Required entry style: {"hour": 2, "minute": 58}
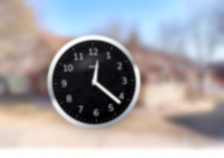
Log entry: {"hour": 12, "minute": 22}
